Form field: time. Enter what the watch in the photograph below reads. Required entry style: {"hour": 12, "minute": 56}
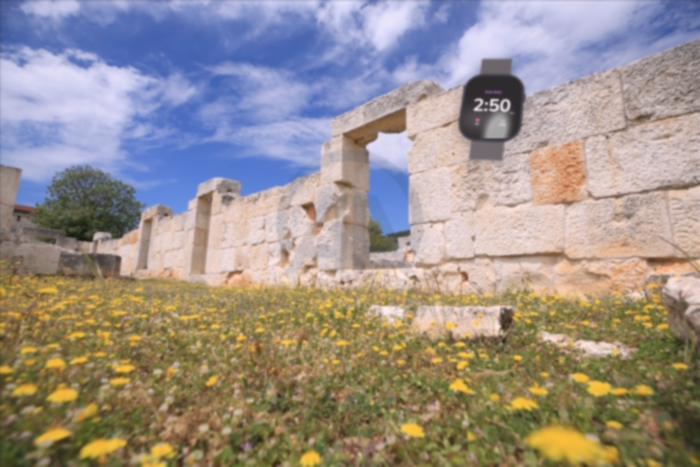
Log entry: {"hour": 2, "minute": 50}
